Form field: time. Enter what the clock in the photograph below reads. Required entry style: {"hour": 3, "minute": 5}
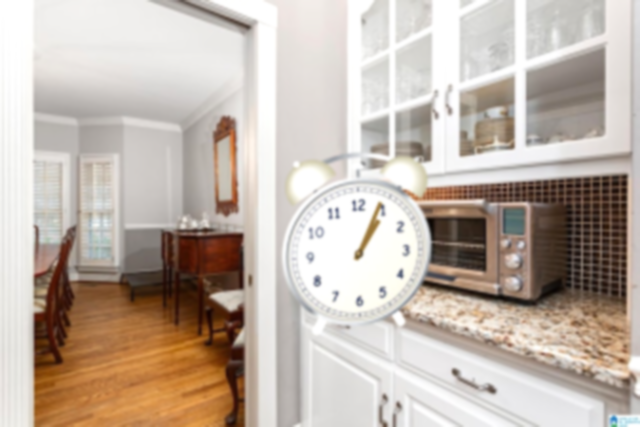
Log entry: {"hour": 1, "minute": 4}
